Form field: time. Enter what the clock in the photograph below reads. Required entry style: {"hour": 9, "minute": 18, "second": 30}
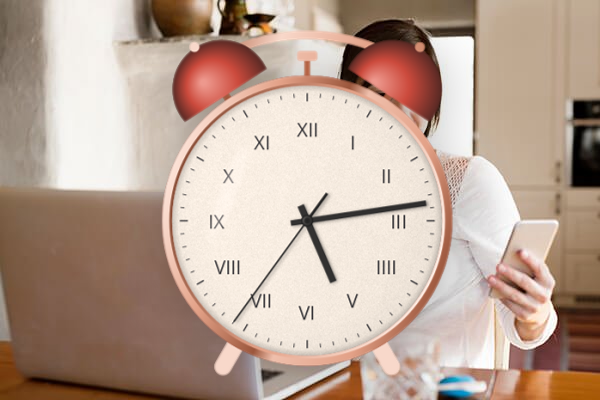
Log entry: {"hour": 5, "minute": 13, "second": 36}
